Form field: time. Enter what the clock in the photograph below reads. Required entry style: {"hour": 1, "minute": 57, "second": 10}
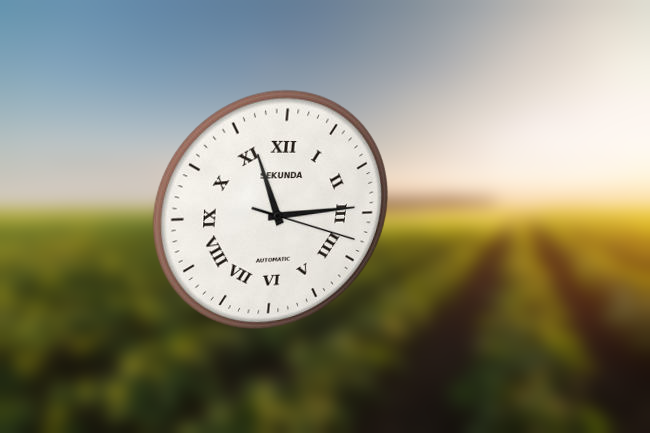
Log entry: {"hour": 11, "minute": 14, "second": 18}
